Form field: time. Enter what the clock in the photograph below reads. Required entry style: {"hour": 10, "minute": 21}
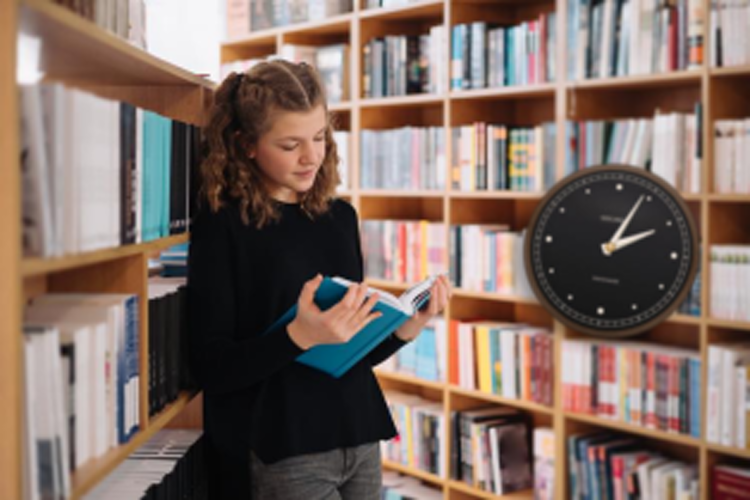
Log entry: {"hour": 2, "minute": 4}
